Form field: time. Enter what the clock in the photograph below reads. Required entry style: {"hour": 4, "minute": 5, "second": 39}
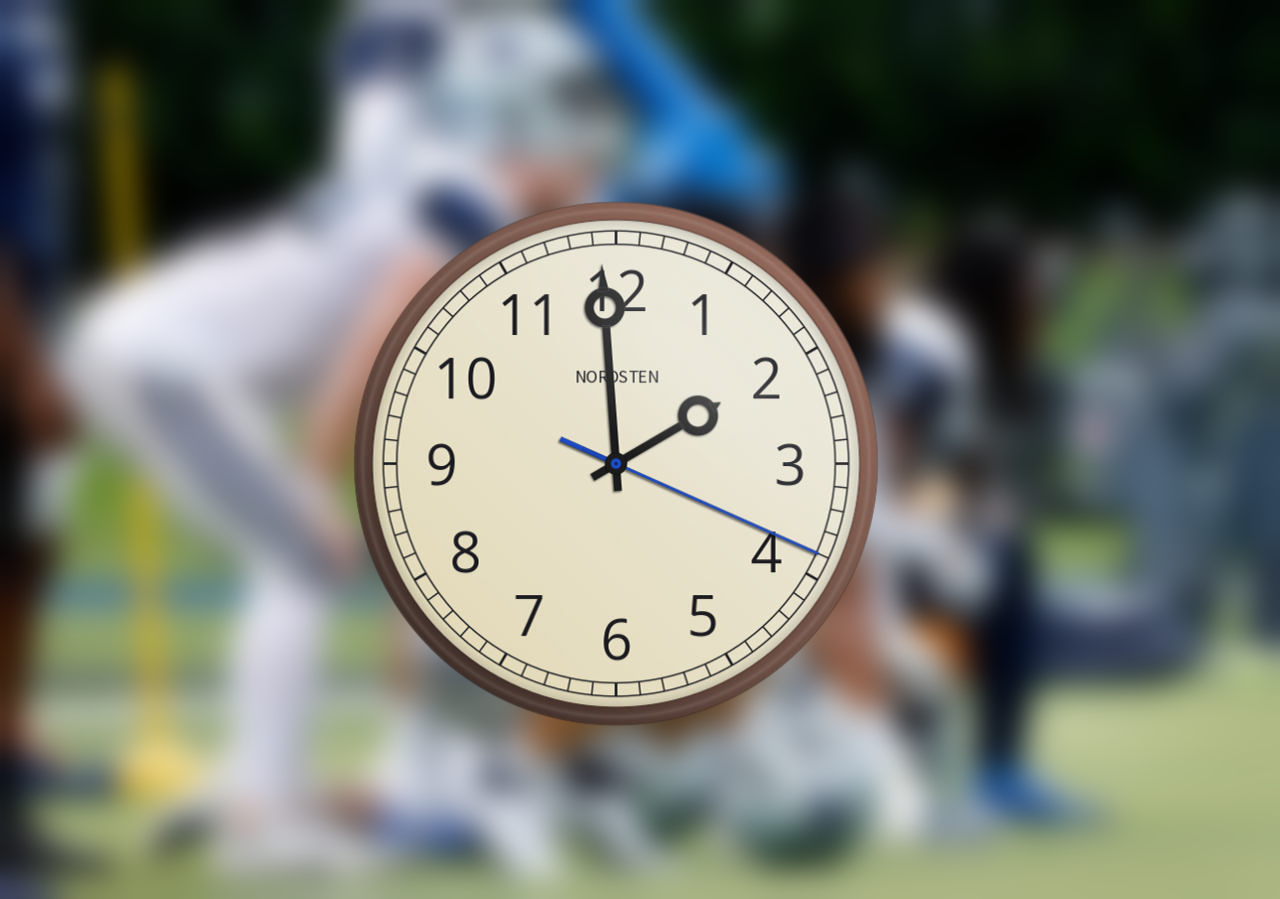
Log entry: {"hour": 1, "minute": 59, "second": 19}
